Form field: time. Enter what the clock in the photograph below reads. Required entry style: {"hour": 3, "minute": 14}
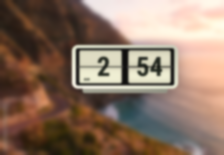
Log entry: {"hour": 2, "minute": 54}
